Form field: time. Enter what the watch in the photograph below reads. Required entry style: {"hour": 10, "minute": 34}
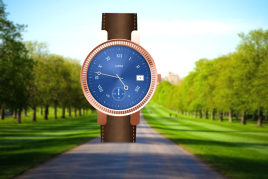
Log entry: {"hour": 4, "minute": 47}
